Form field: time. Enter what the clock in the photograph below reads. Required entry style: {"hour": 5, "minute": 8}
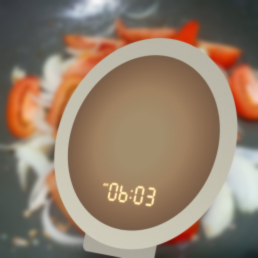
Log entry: {"hour": 6, "minute": 3}
